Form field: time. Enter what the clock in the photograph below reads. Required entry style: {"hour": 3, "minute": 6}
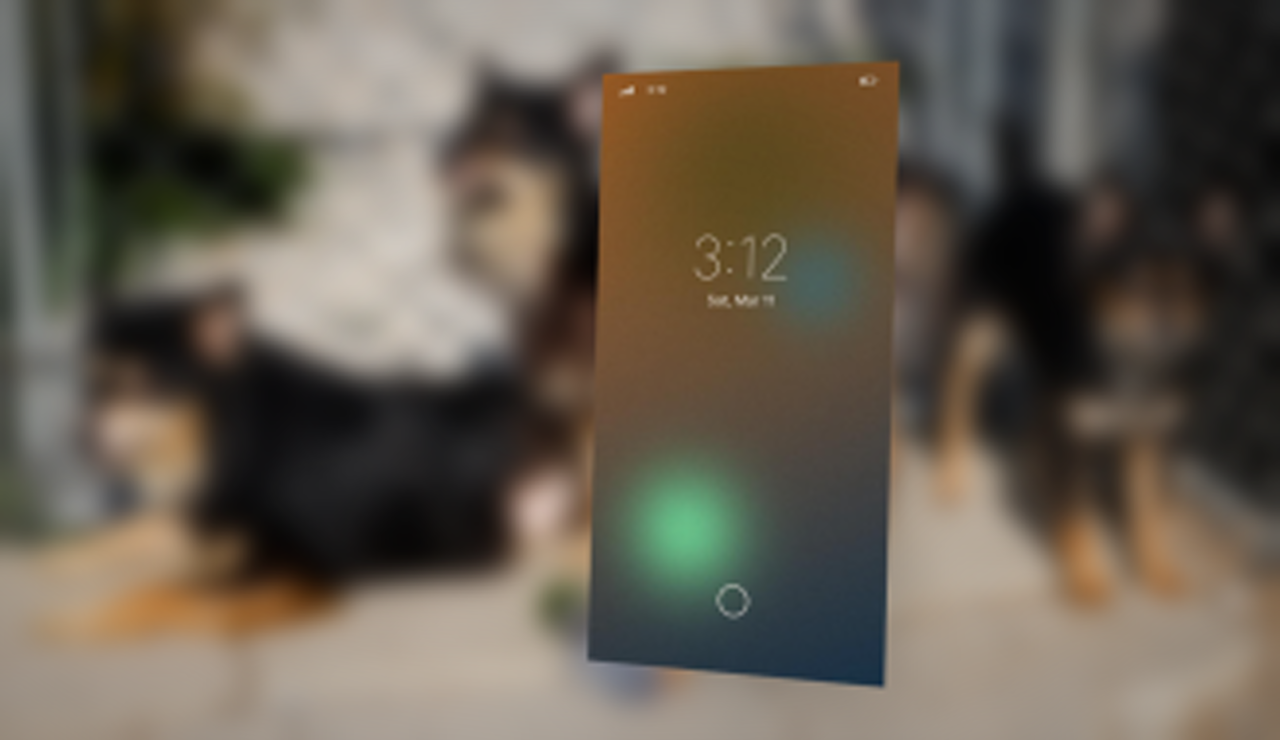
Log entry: {"hour": 3, "minute": 12}
